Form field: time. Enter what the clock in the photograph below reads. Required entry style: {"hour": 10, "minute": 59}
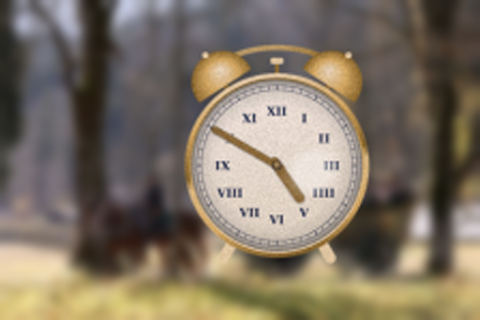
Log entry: {"hour": 4, "minute": 50}
